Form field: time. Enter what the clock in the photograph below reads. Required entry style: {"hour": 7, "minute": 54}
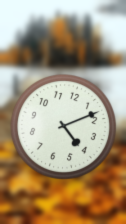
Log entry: {"hour": 4, "minute": 8}
